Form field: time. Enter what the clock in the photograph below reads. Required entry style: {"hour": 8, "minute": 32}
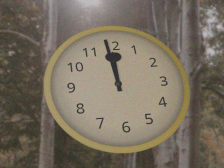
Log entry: {"hour": 11, "minute": 59}
